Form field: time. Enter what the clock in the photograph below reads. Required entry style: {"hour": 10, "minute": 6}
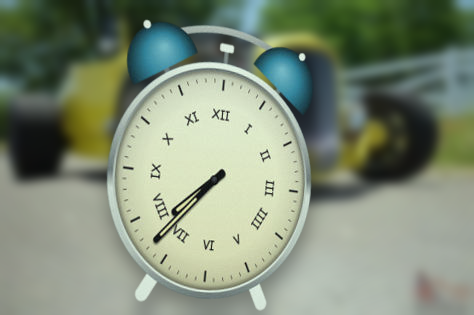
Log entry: {"hour": 7, "minute": 37}
